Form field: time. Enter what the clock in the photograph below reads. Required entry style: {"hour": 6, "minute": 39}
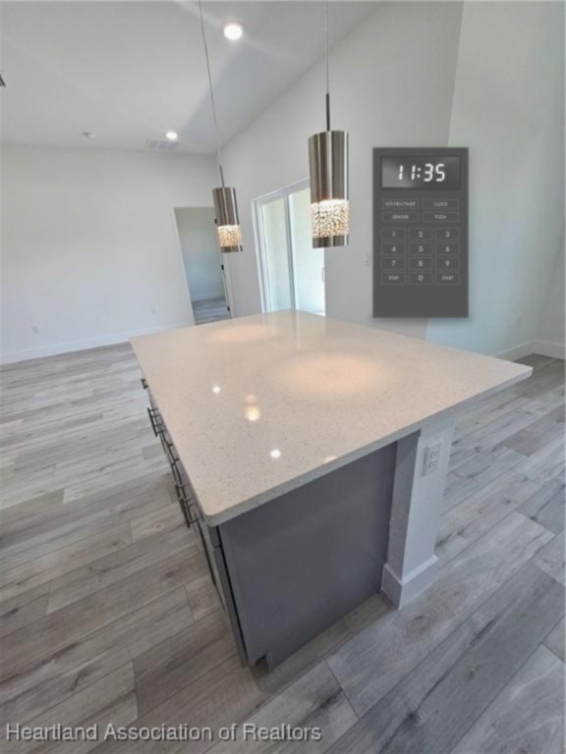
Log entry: {"hour": 11, "minute": 35}
